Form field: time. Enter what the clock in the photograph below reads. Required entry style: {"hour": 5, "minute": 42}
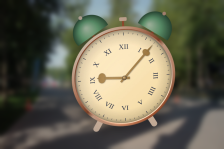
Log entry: {"hour": 9, "minute": 7}
